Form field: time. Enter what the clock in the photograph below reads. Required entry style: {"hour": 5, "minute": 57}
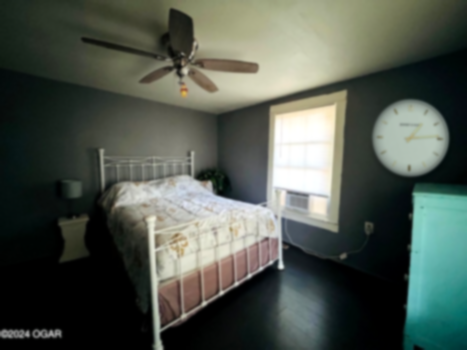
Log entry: {"hour": 1, "minute": 14}
